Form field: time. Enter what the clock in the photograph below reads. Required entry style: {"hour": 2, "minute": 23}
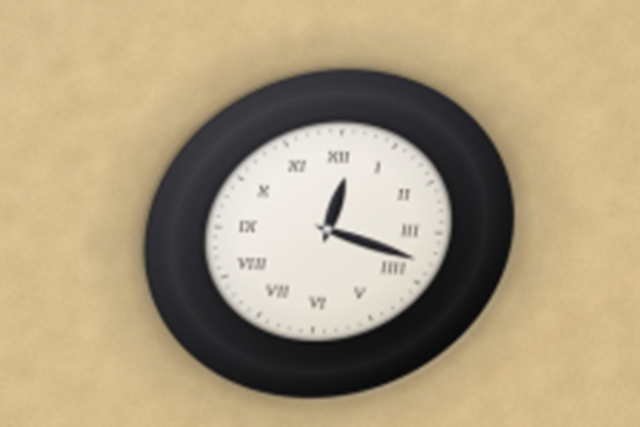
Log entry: {"hour": 12, "minute": 18}
